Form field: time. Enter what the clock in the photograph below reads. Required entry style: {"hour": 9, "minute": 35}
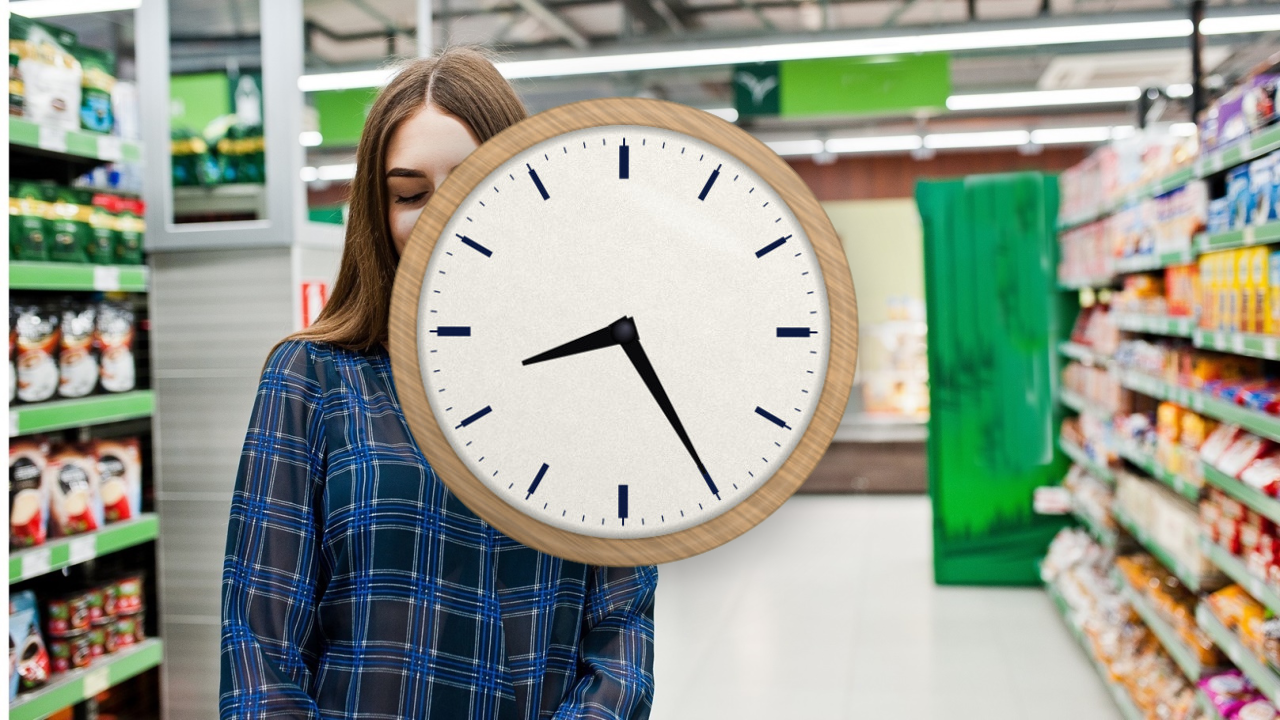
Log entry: {"hour": 8, "minute": 25}
